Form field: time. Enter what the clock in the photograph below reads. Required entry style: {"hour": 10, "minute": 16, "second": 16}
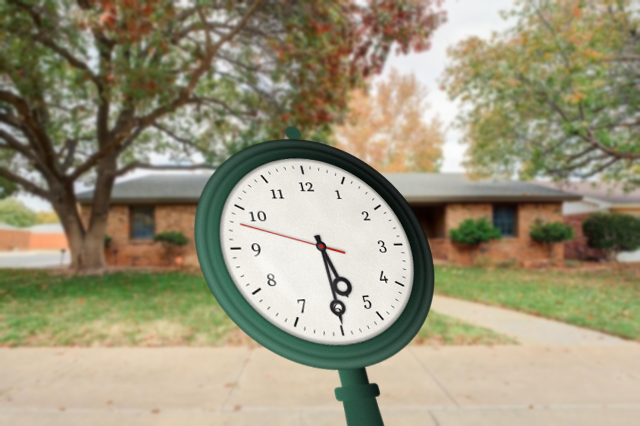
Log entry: {"hour": 5, "minute": 29, "second": 48}
